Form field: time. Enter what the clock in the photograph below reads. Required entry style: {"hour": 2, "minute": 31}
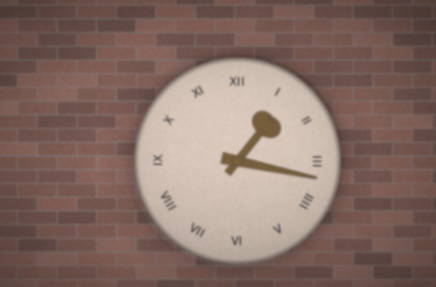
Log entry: {"hour": 1, "minute": 17}
